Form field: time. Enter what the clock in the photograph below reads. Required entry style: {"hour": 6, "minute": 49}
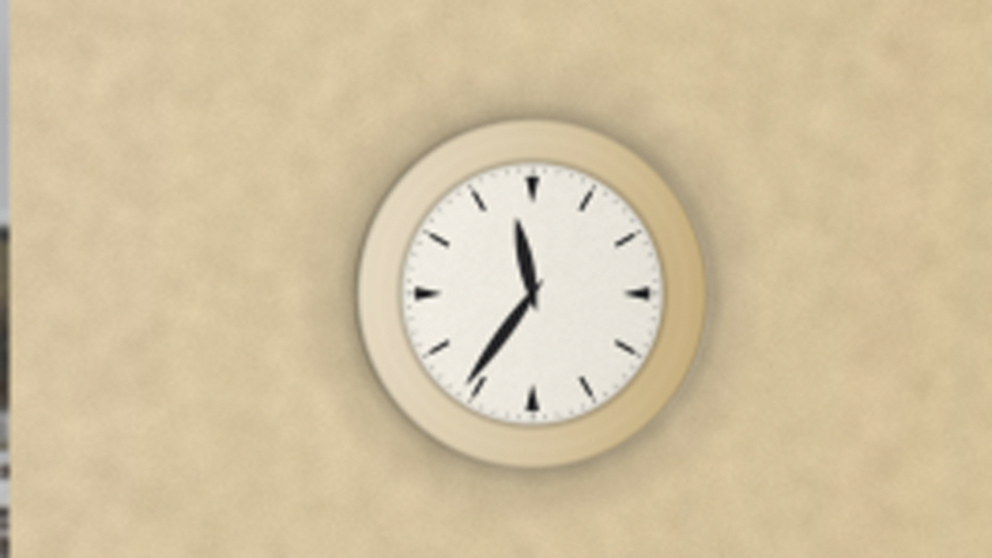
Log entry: {"hour": 11, "minute": 36}
